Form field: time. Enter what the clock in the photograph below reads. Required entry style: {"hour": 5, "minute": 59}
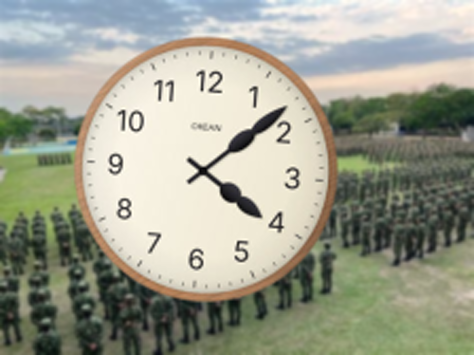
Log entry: {"hour": 4, "minute": 8}
